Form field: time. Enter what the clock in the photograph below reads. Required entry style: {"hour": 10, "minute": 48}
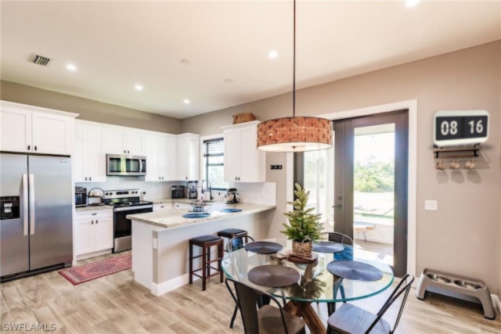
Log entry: {"hour": 8, "minute": 16}
